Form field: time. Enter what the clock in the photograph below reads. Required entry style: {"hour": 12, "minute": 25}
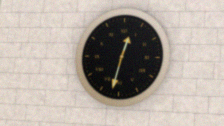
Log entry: {"hour": 12, "minute": 32}
